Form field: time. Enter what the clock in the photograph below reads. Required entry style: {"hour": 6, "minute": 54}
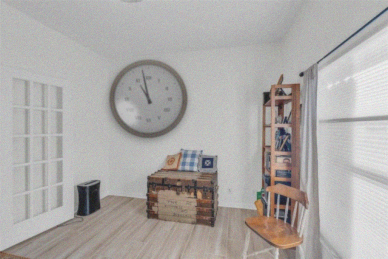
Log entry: {"hour": 10, "minute": 58}
